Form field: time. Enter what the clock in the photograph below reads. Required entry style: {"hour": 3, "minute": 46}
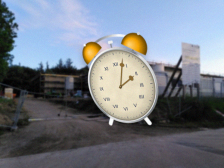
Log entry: {"hour": 2, "minute": 3}
